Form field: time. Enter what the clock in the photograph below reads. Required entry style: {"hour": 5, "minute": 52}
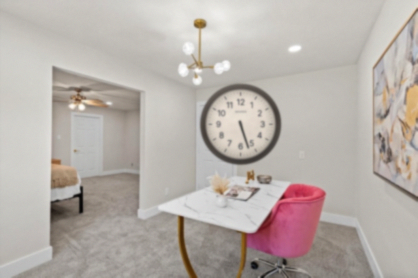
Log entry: {"hour": 5, "minute": 27}
